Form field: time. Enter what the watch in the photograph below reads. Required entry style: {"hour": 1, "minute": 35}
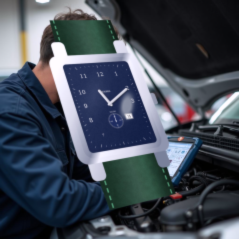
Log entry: {"hour": 11, "minute": 10}
